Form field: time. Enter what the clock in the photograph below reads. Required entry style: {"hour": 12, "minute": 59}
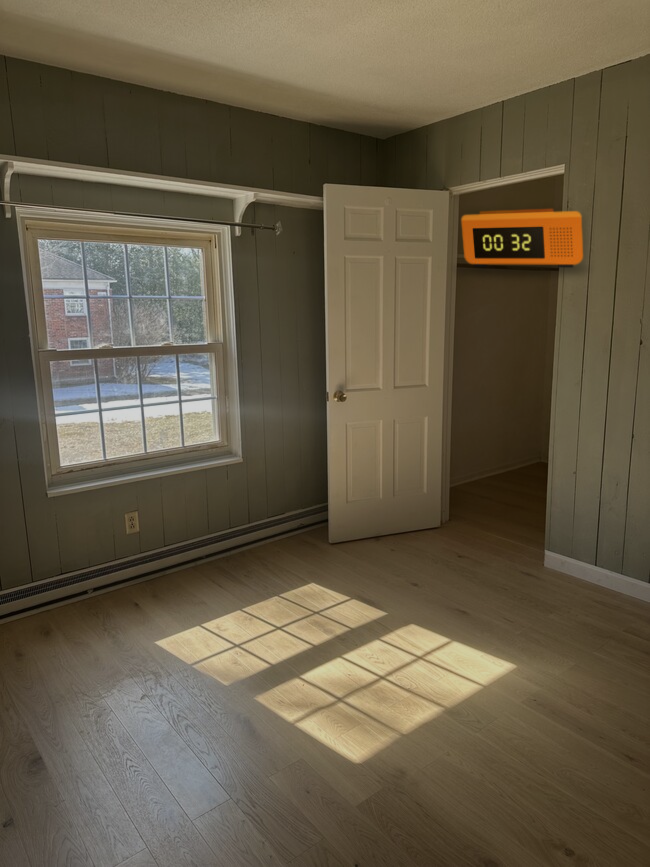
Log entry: {"hour": 0, "minute": 32}
